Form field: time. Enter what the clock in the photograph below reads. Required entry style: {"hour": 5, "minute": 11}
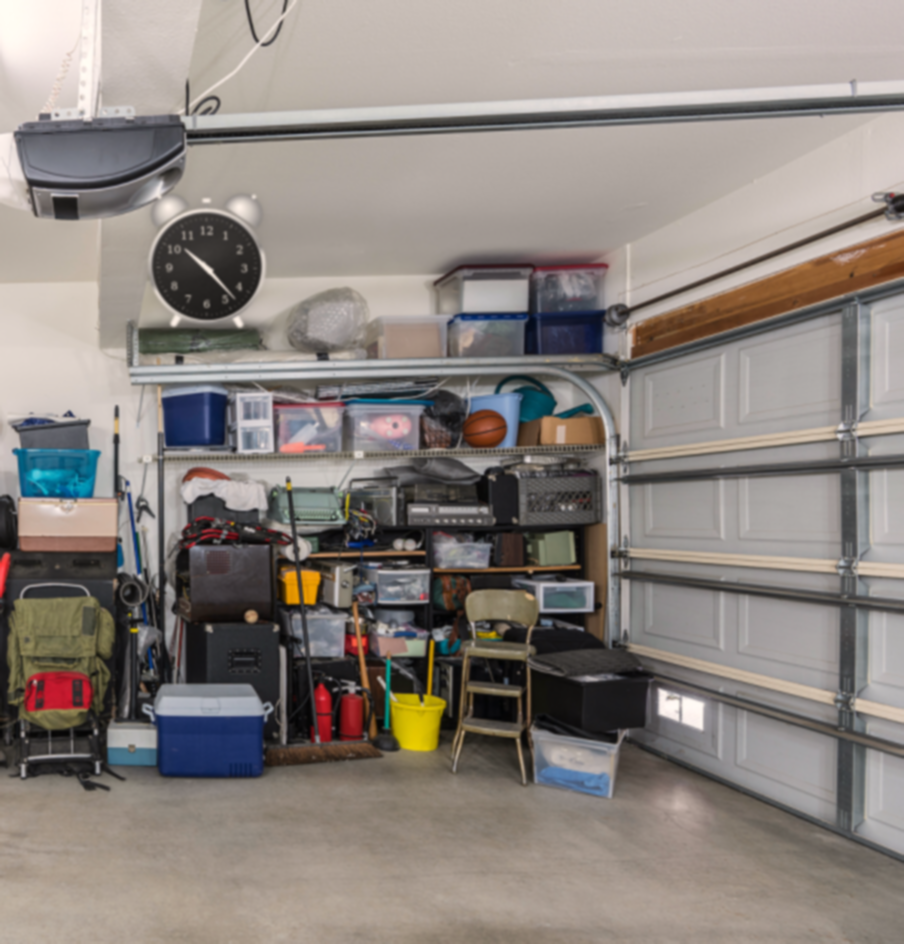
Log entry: {"hour": 10, "minute": 23}
